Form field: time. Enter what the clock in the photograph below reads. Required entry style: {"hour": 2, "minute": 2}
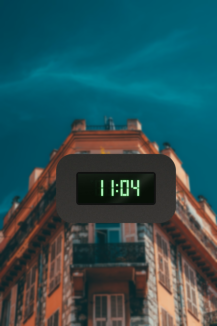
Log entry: {"hour": 11, "minute": 4}
